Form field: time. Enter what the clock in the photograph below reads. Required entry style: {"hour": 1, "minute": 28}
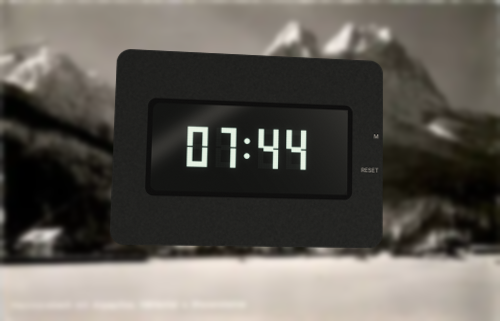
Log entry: {"hour": 7, "minute": 44}
